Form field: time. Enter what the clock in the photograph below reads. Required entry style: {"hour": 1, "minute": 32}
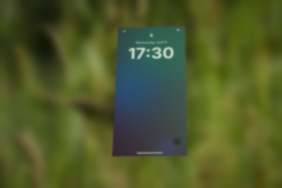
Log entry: {"hour": 17, "minute": 30}
